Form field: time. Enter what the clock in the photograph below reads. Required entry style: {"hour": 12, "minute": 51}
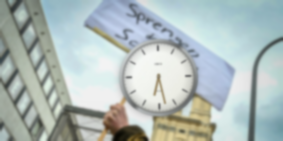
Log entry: {"hour": 6, "minute": 28}
